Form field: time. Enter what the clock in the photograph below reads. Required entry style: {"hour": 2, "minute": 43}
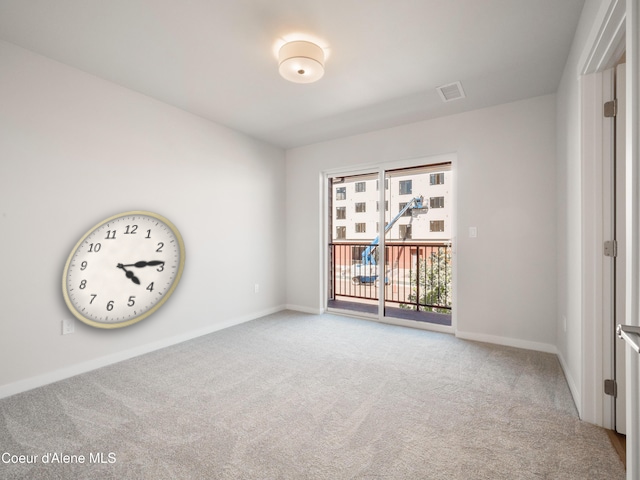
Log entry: {"hour": 4, "minute": 14}
